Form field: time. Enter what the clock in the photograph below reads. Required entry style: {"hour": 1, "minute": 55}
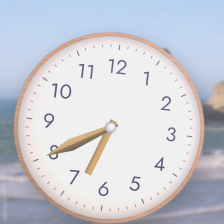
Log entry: {"hour": 6, "minute": 40}
